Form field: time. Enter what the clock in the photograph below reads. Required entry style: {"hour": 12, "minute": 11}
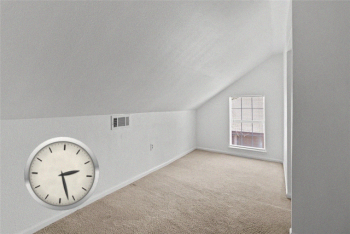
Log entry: {"hour": 2, "minute": 27}
